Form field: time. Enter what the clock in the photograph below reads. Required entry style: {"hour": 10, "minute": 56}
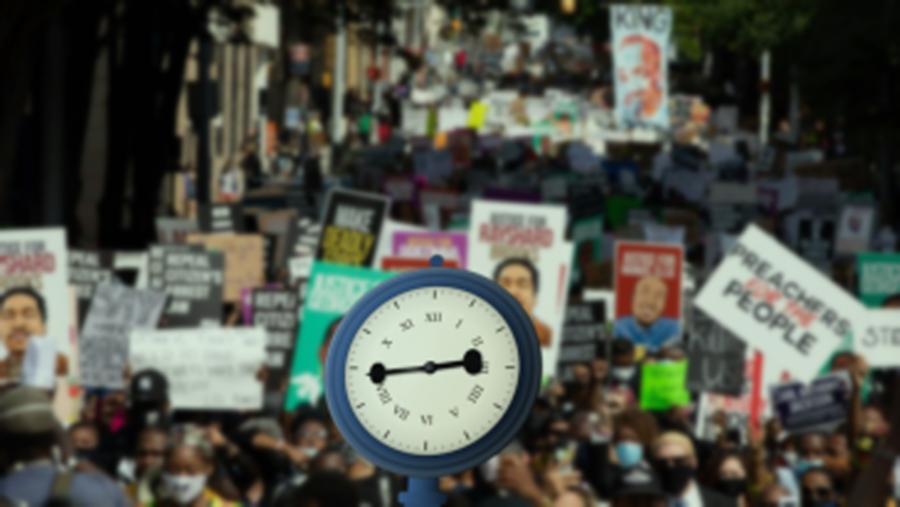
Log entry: {"hour": 2, "minute": 44}
